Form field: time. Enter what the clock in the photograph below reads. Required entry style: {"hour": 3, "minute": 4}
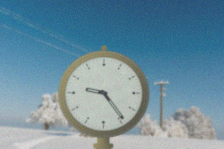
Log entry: {"hour": 9, "minute": 24}
